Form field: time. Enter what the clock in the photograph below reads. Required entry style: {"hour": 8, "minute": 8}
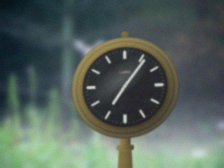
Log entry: {"hour": 7, "minute": 6}
